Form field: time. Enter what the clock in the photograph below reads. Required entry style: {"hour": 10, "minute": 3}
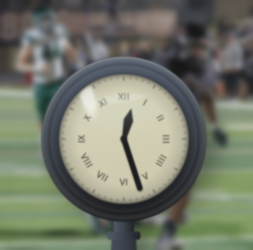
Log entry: {"hour": 12, "minute": 27}
